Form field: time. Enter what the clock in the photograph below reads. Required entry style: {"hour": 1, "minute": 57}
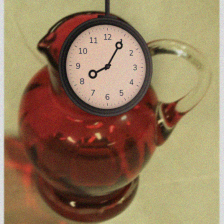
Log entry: {"hour": 8, "minute": 5}
